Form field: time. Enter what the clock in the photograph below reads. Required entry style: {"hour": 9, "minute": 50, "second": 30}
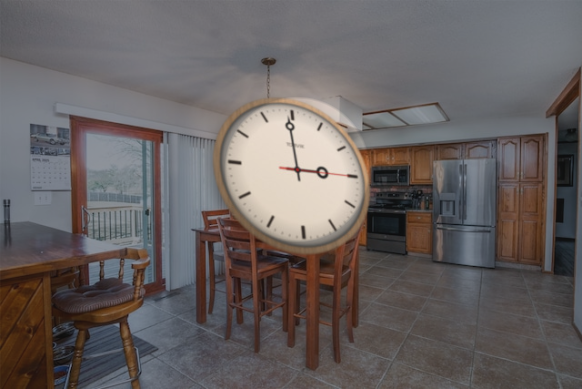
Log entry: {"hour": 2, "minute": 59, "second": 15}
